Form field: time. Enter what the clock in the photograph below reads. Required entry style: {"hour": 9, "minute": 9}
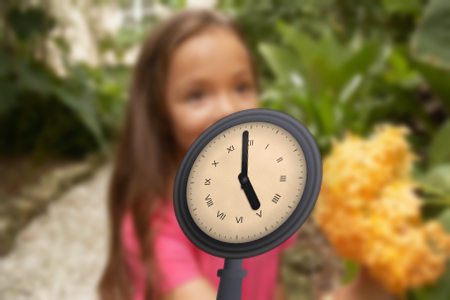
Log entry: {"hour": 4, "minute": 59}
